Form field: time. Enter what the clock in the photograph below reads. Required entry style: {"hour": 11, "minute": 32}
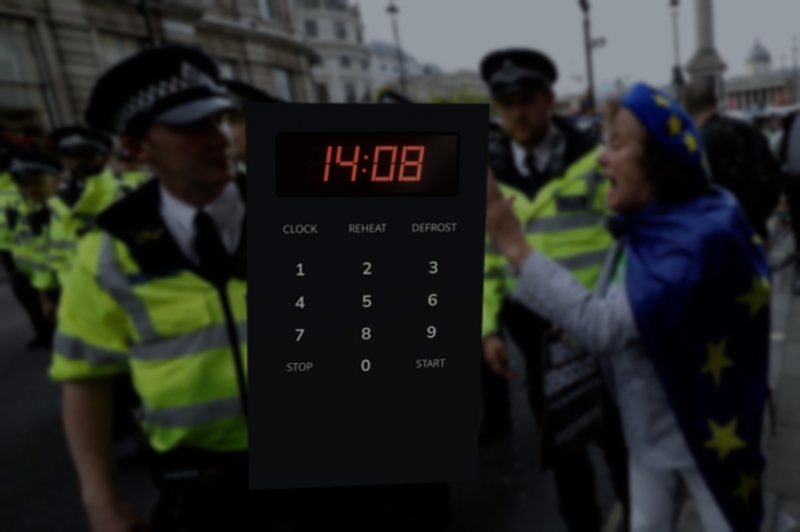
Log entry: {"hour": 14, "minute": 8}
